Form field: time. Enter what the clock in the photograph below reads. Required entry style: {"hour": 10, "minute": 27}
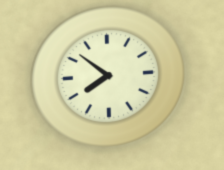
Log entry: {"hour": 7, "minute": 52}
